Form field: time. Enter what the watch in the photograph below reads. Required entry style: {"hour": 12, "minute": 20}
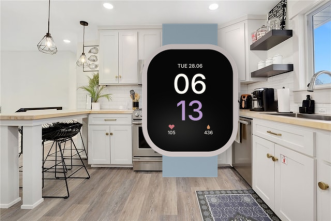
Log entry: {"hour": 6, "minute": 13}
